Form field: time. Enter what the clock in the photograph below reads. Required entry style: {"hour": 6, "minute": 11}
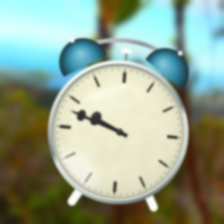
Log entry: {"hour": 9, "minute": 48}
